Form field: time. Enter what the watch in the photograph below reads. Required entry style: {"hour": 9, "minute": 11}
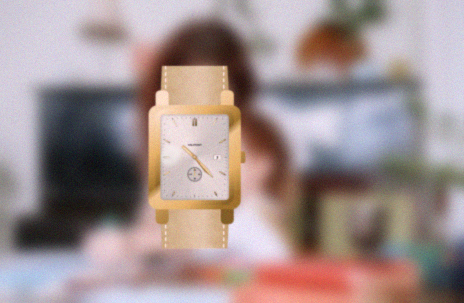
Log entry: {"hour": 10, "minute": 23}
